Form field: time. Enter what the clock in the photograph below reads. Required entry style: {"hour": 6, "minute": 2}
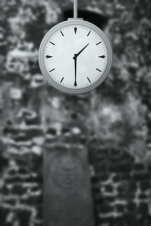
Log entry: {"hour": 1, "minute": 30}
